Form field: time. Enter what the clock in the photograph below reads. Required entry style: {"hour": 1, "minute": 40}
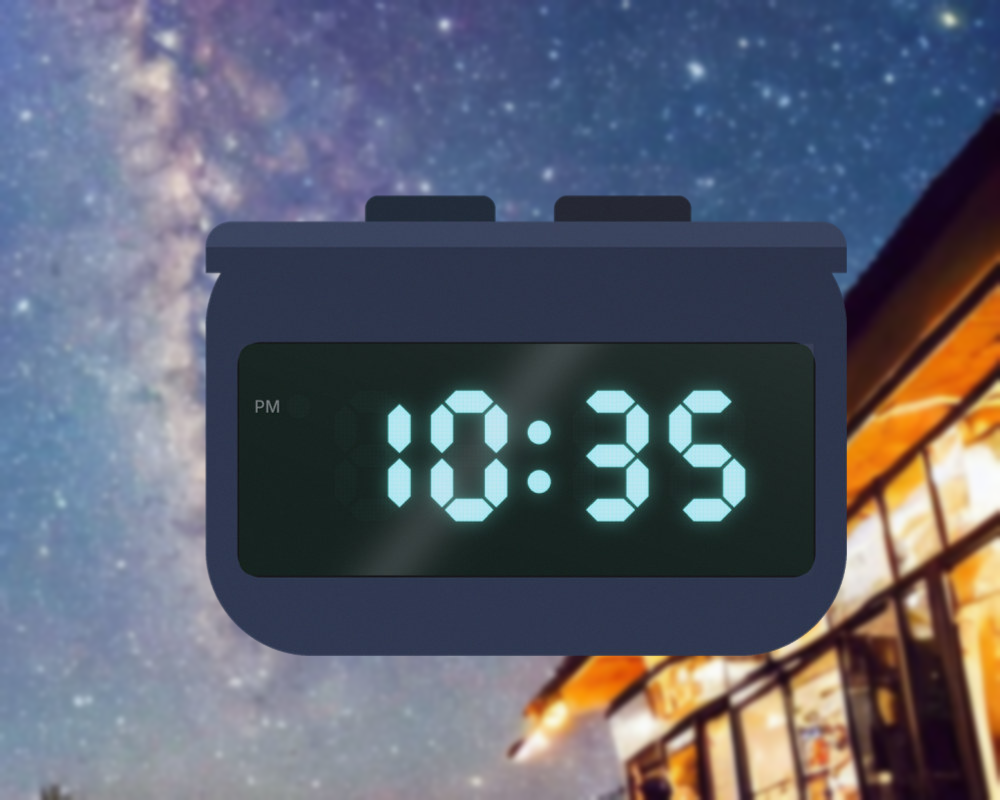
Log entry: {"hour": 10, "minute": 35}
